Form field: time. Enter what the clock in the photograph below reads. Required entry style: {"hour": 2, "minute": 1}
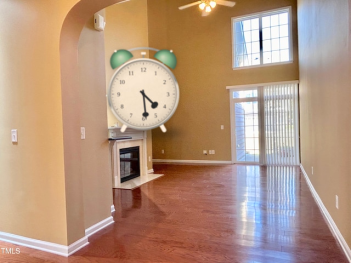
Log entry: {"hour": 4, "minute": 29}
